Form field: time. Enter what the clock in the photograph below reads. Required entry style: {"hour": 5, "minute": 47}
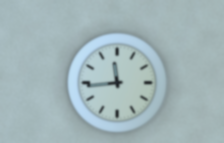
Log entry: {"hour": 11, "minute": 44}
